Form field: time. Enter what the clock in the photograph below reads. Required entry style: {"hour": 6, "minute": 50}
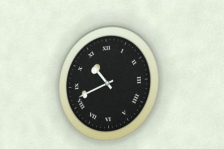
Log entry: {"hour": 10, "minute": 42}
